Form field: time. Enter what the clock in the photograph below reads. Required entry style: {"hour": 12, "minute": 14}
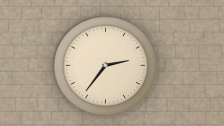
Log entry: {"hour": 2, "minute": 36}
